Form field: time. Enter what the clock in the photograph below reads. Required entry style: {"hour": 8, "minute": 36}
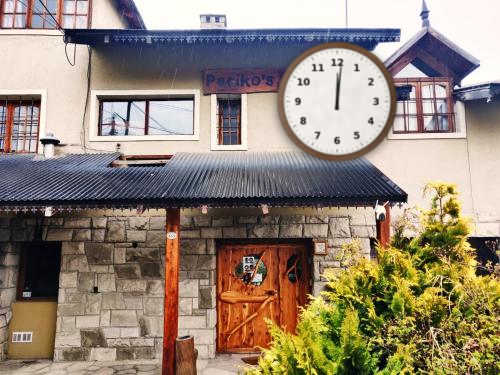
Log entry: {"hour": 12, "minute": 1}
